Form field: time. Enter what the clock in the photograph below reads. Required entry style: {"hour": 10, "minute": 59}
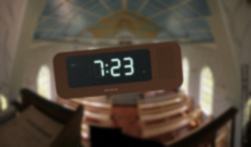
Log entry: {"hour": 7, "minute": 23}
